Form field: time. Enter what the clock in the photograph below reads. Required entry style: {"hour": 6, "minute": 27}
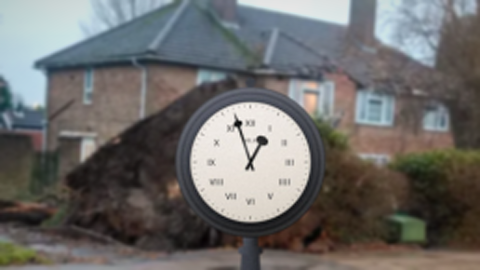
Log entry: {"hour": 12, "minute": 57}
